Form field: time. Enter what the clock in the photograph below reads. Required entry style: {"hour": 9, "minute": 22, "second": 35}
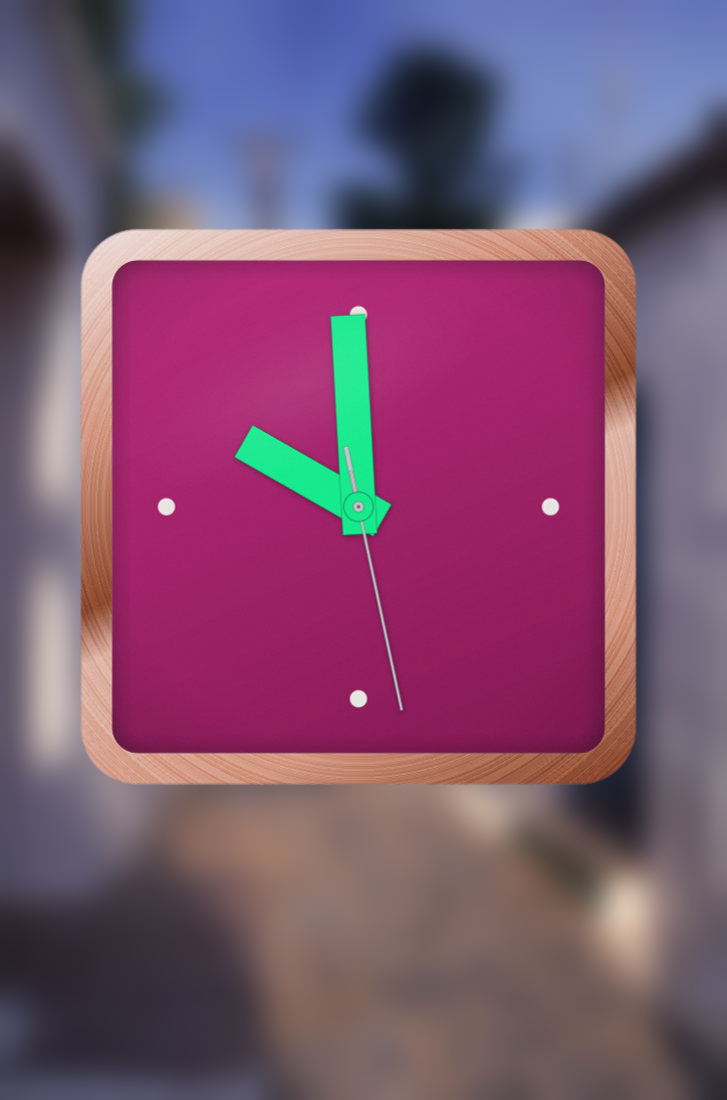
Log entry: {"hour": 9, "minute": 59, "second": 28}
